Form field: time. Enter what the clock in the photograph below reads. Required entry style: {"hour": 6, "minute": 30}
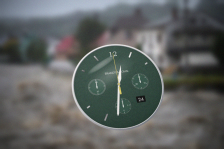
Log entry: {"hour": 12, "minute": 32}
